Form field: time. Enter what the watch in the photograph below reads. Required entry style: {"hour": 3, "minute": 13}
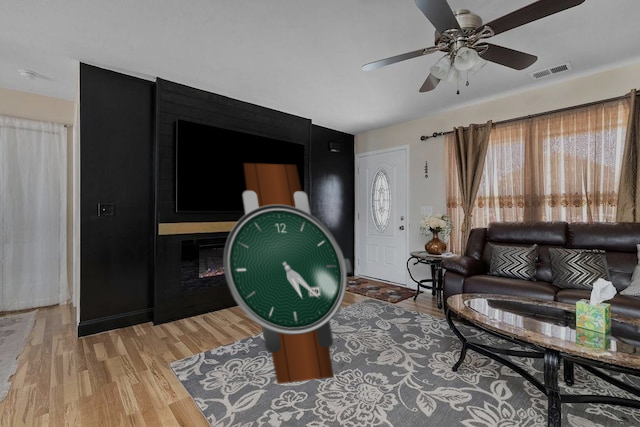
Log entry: {"hour": 5, "minute": 23}
